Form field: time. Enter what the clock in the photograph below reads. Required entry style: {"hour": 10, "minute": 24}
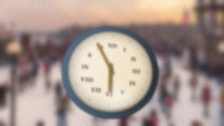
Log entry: {"hour": 5, "minute": 55}
